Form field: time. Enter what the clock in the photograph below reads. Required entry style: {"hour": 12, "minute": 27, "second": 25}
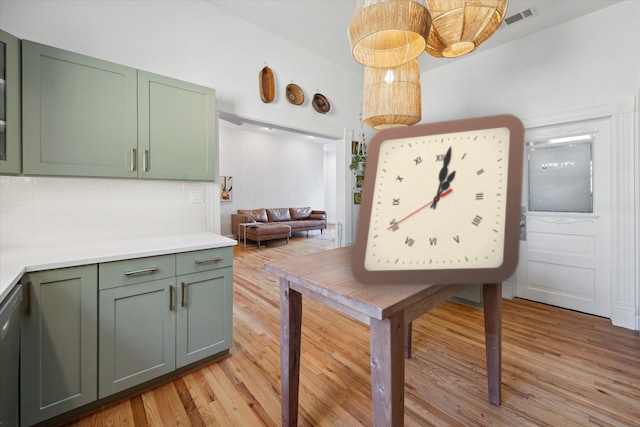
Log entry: {"hour": 1, "minute": 1, "second": 40}
